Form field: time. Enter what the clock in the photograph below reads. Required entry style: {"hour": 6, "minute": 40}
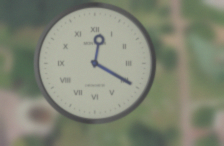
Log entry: {"hour": 12, "minute": 20}
